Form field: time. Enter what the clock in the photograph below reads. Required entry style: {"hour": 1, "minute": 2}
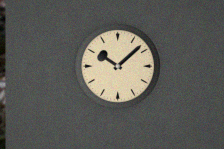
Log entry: {"hour": 10, "minute": 8}
